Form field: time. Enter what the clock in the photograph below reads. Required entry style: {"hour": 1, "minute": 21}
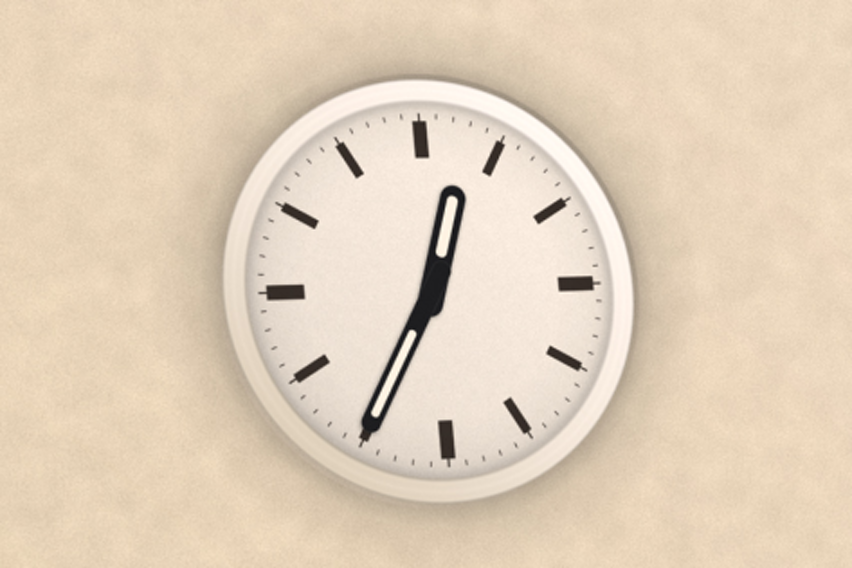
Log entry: {"hour": 12, "minute": 35}
